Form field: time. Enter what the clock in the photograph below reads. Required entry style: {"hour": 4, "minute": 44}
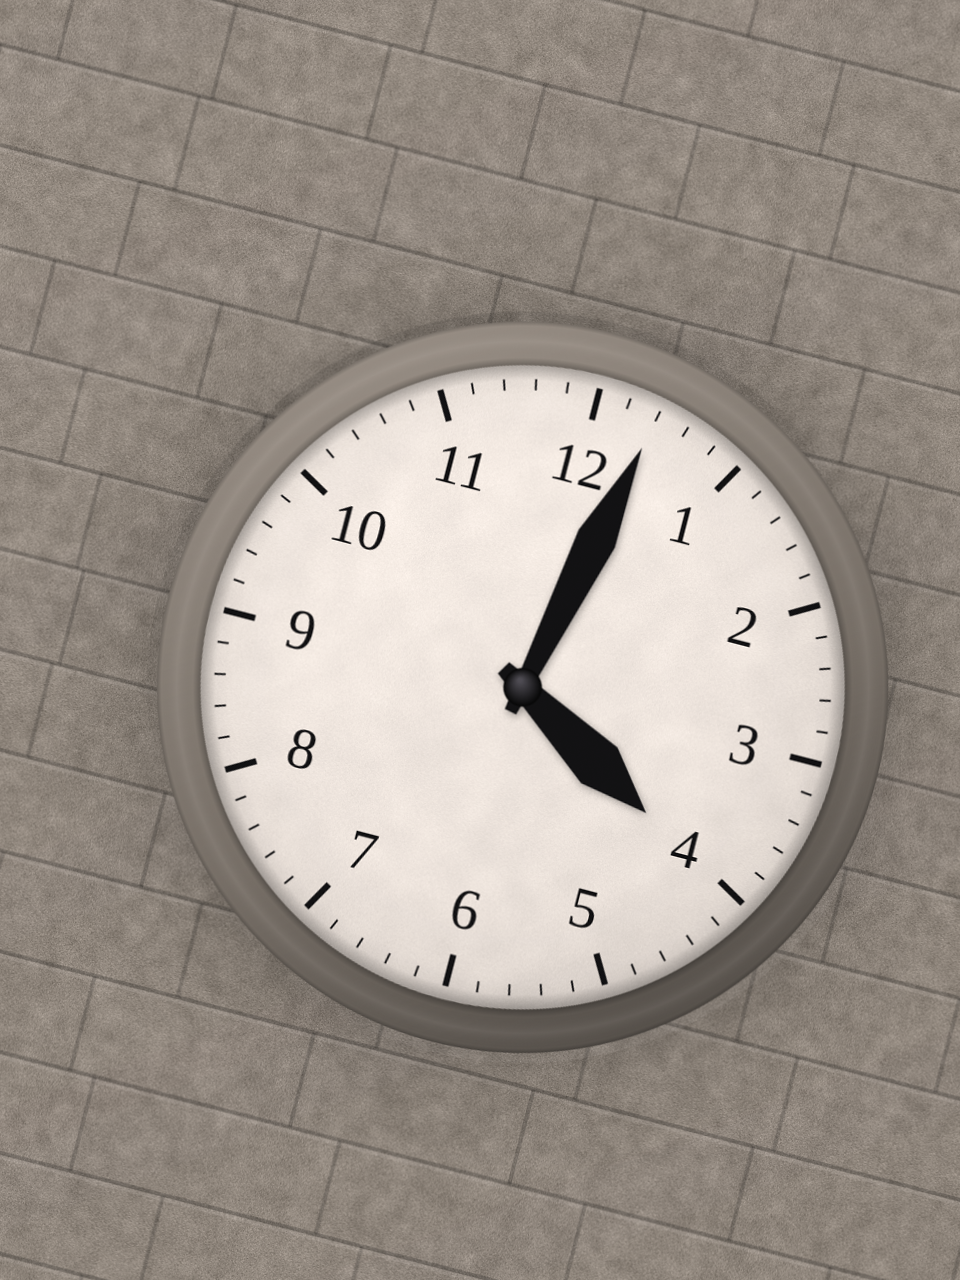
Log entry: {"hour": 4, "minute": 2}
